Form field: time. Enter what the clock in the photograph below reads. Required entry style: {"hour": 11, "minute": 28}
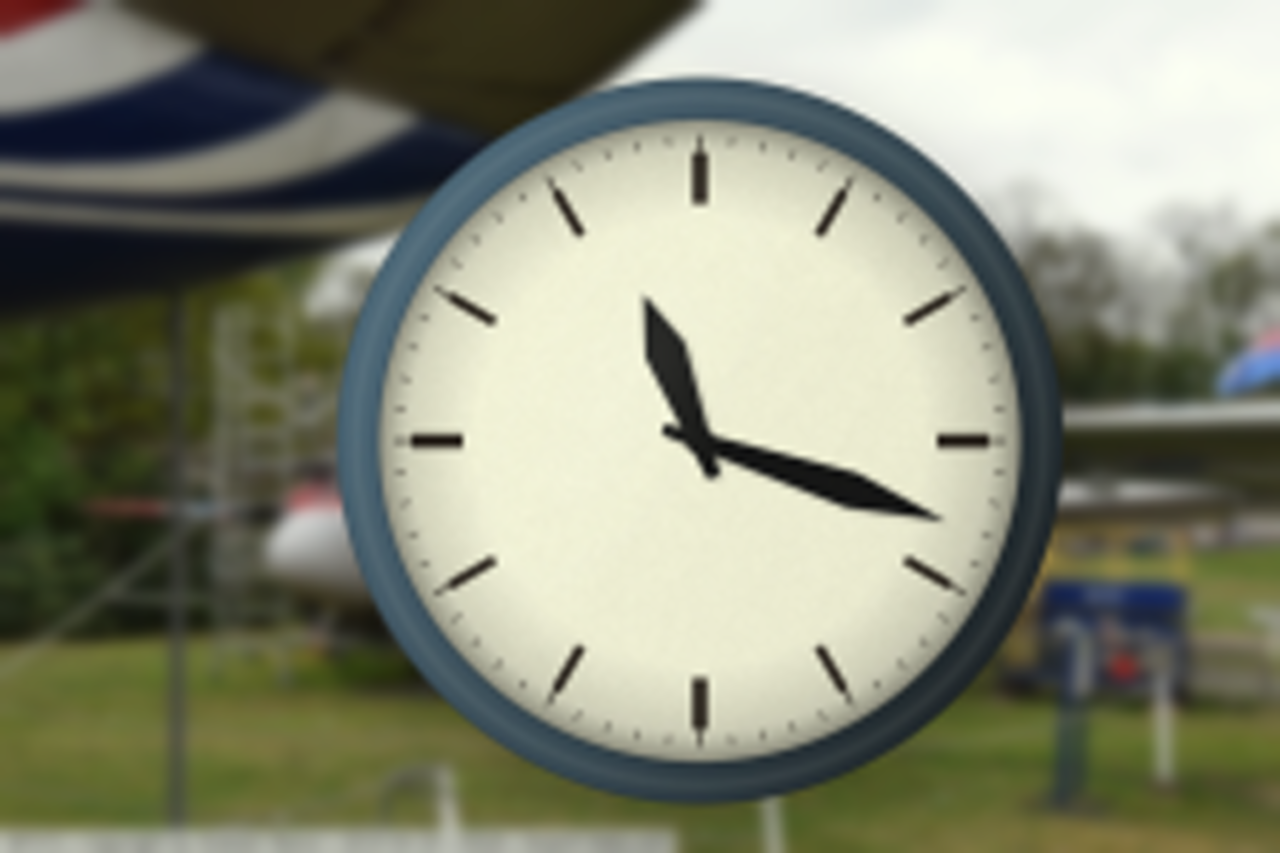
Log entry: {"hour": 11, "minute": 18}
